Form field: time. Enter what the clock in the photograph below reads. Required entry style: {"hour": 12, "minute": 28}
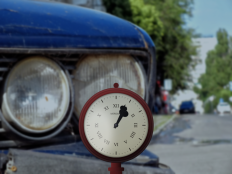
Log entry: {"hour": 1, "minute": 4}
